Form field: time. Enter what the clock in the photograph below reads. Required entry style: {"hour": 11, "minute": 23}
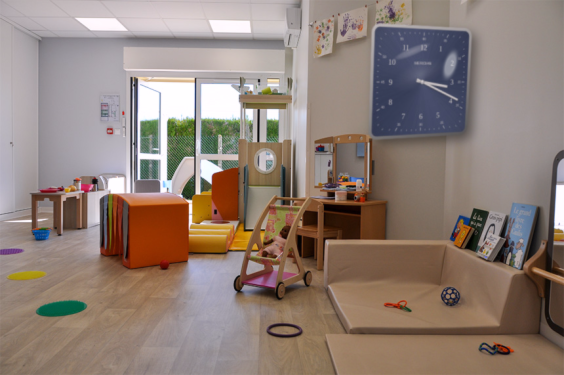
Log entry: {"hour": 3, "minute": 19}
